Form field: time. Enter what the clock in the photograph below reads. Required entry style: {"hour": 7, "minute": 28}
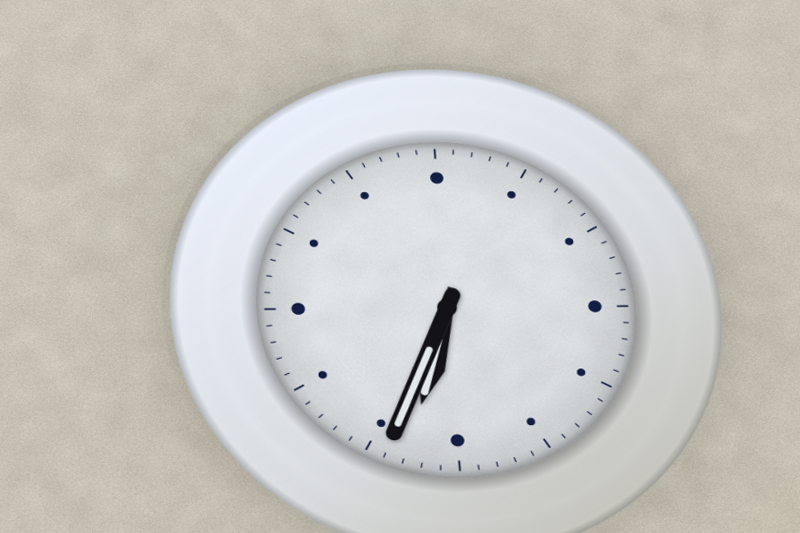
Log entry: {"hour": 6, "minute": 34}
